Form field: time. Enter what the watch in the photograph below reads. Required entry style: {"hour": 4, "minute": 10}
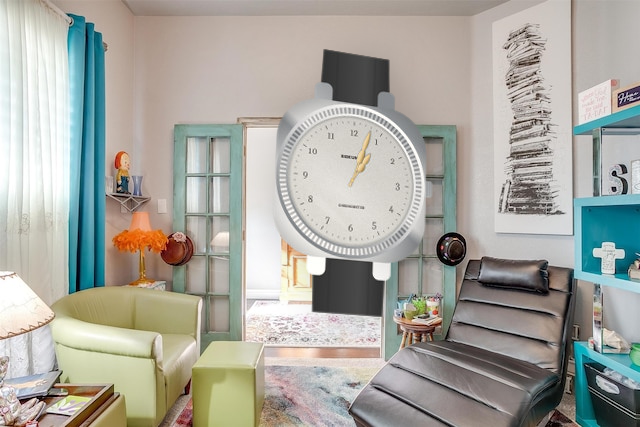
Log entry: {"hour": 1, "minute": 3}
